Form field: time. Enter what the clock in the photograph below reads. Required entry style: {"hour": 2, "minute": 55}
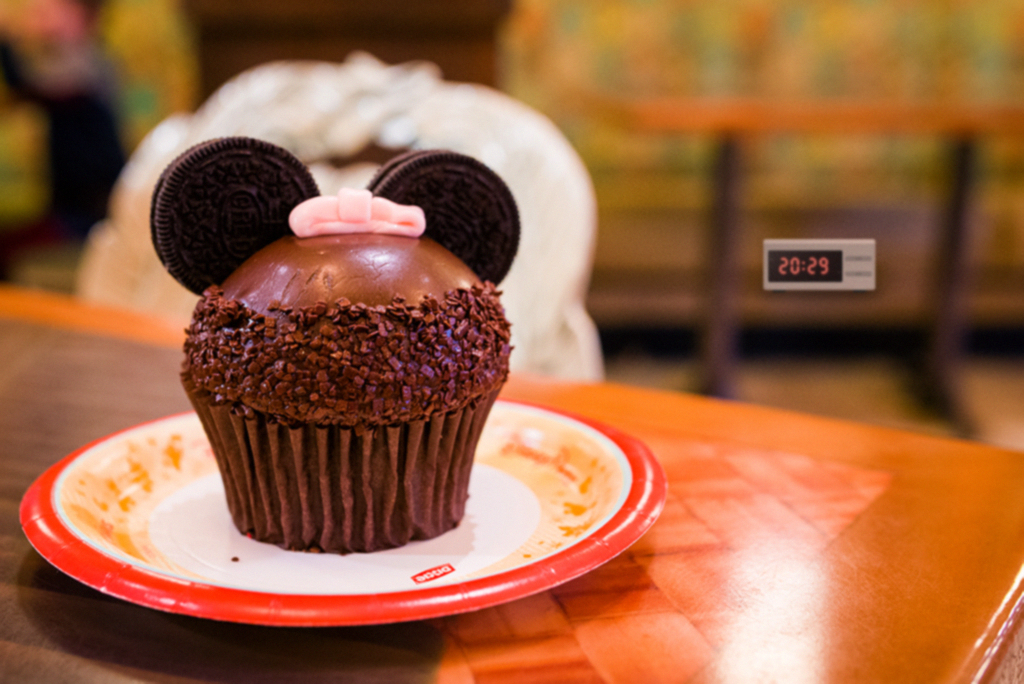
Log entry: {"hour": 20, "minute": 29}
